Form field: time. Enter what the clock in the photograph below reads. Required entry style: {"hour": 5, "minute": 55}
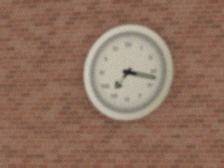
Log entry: {"hour": 7, "minute": 17}
